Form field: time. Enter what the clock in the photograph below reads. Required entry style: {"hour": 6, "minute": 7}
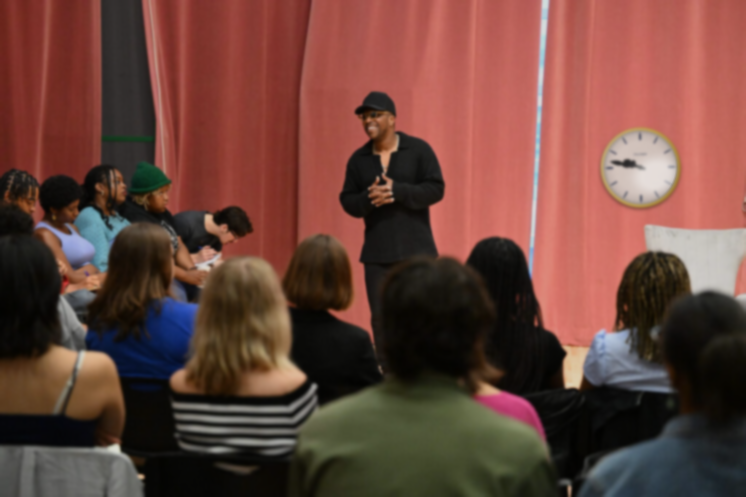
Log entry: {"hour": 9, "minute": 47}
